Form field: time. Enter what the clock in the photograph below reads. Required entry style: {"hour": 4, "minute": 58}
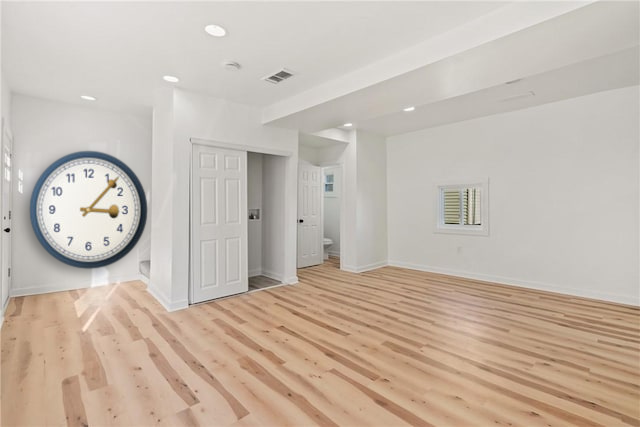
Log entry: {"hour": 3, "minute": 7}
